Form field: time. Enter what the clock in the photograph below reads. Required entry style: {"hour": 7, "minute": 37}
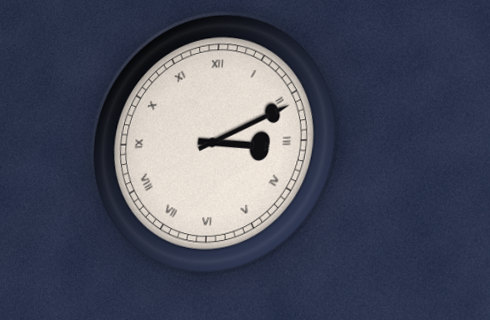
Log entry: {"hour": 3, "minute": 11}
